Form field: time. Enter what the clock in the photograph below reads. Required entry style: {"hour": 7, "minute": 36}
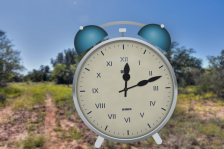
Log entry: {"hour": 12, "minute": 12}
